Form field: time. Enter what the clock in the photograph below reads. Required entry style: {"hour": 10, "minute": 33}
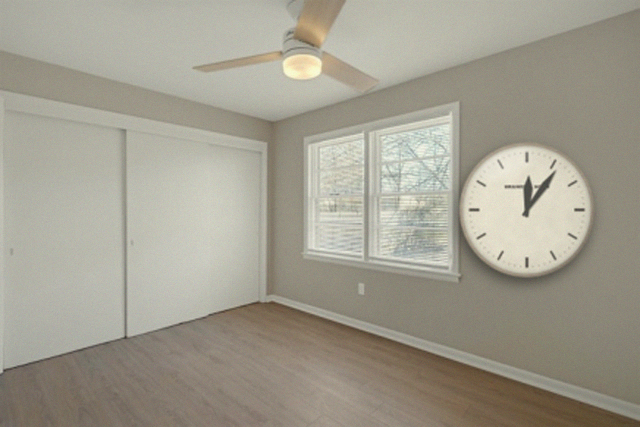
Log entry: {"hour": 12, "minute": 6}
